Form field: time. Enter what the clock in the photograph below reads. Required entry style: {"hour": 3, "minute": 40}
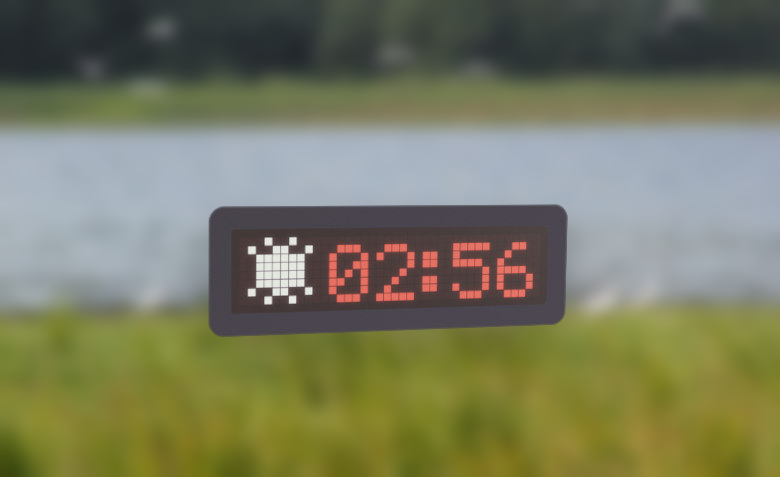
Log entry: {"hour": 2, "minute": 56}
